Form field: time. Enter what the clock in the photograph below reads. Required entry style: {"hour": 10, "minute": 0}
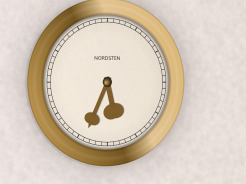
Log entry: {"hour": 5, "minute": 34}
